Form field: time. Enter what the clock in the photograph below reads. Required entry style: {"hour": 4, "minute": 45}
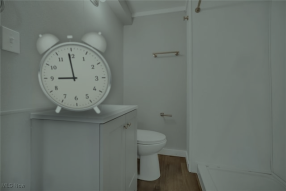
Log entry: {"hour": 8, "minute": 59}
